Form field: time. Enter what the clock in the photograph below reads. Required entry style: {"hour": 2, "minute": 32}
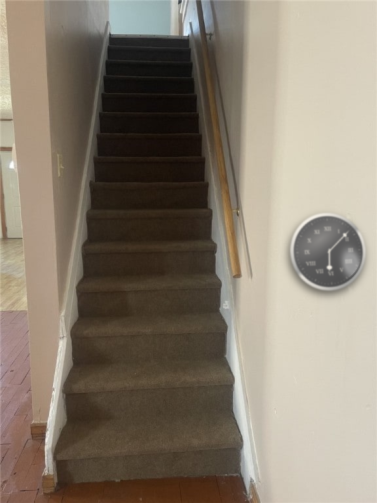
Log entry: {"hour": 6, "minute": 8}
